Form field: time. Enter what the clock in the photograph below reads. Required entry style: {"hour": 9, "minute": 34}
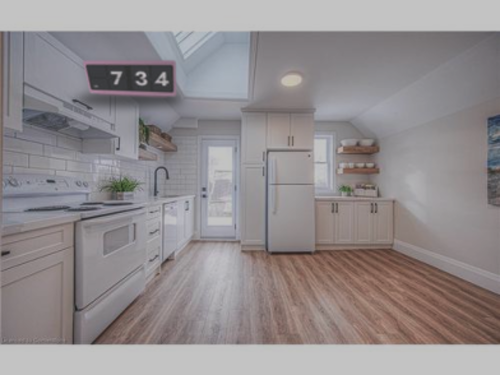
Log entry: {"hour": 7, "minute": 34}
